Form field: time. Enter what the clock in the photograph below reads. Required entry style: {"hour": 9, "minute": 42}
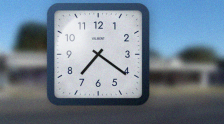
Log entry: {"hour": 7, "minute": 21}
